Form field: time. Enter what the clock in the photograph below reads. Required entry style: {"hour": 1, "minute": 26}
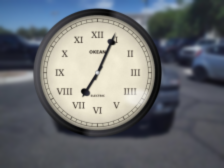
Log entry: {"hour": 7, "minute": 4}
